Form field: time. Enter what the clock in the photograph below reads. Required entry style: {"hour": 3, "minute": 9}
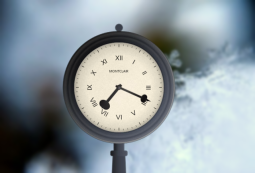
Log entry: {"hour": 7, "minute": 19}
